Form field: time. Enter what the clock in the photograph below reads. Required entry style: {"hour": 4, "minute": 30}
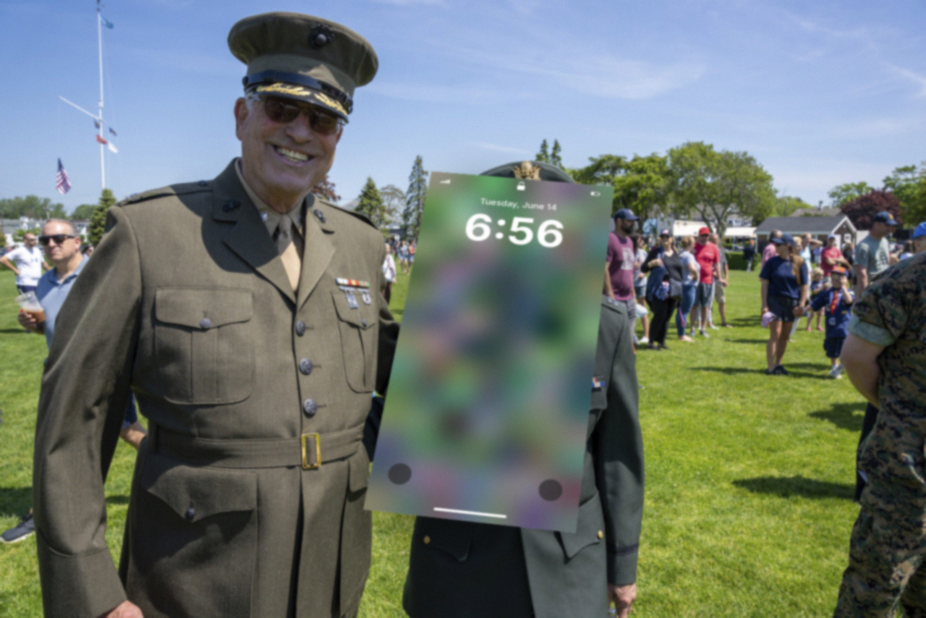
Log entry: {"hour": 6, "minute": 56}
